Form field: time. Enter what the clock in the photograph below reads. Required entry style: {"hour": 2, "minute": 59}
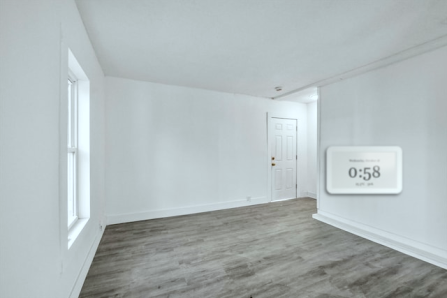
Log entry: {"hour": 0, "minute": 58}
